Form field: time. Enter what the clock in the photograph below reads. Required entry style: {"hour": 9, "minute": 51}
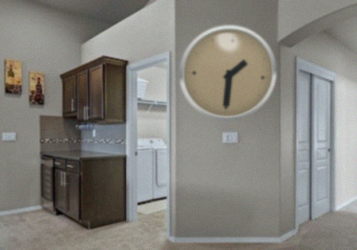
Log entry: {"hour": 1, "minute": 30}
